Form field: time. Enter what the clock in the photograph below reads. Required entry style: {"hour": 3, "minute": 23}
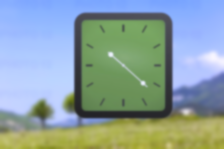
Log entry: {"hour": 10, "minute": 22}
